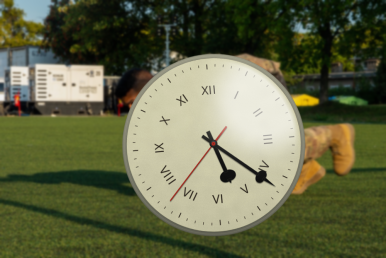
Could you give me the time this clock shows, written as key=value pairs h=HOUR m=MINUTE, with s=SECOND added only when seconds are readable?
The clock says h=5 m=21 s=37
